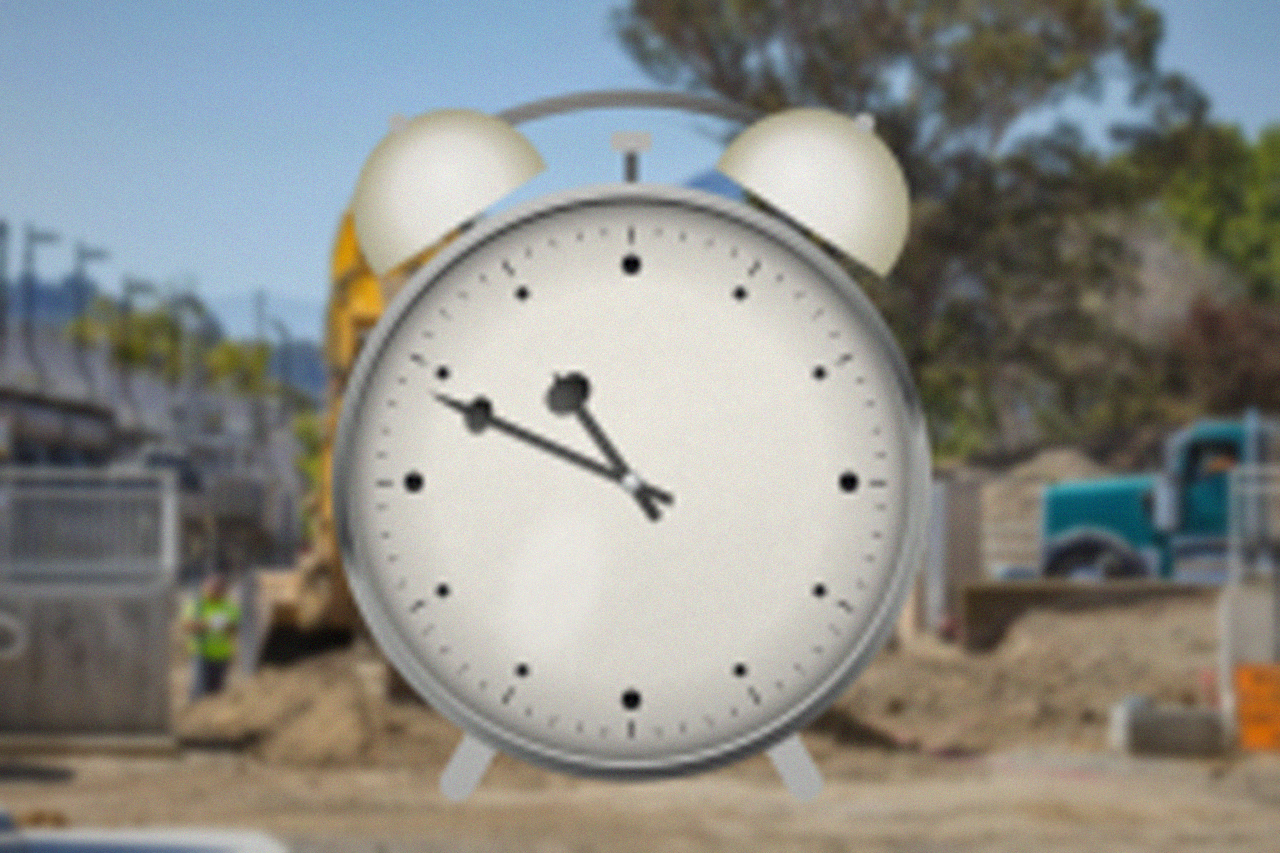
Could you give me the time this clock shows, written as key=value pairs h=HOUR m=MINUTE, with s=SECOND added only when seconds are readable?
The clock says h=10 m=49
